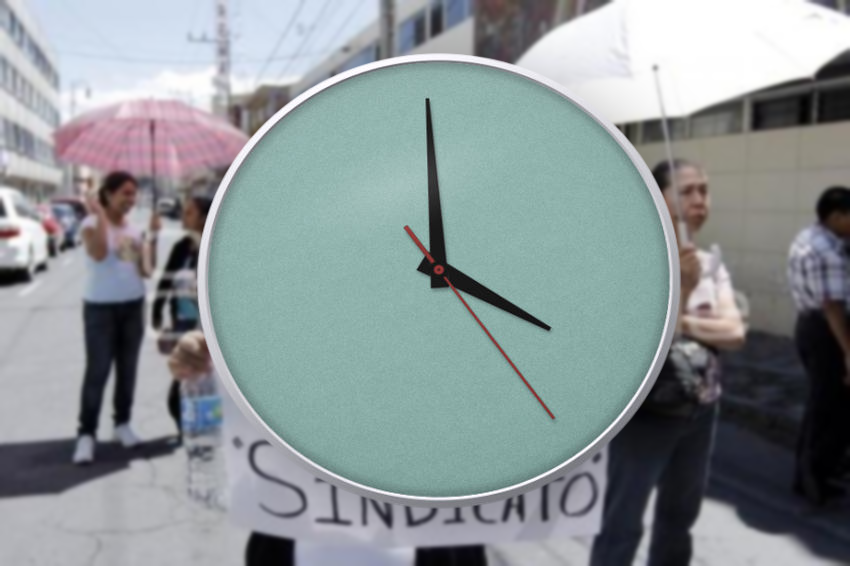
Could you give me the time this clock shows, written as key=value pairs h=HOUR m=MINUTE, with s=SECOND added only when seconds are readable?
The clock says h=3 m=59 s=24
